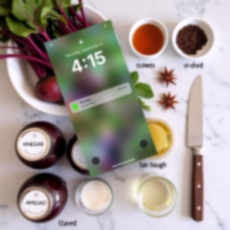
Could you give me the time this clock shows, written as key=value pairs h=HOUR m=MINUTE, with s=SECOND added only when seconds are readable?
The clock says h=4 m=15
